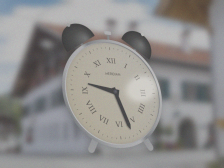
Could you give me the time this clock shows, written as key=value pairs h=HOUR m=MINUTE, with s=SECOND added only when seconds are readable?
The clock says h=9 m=27
